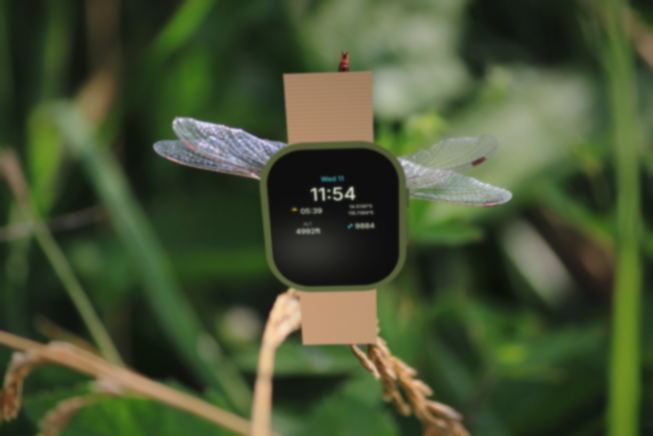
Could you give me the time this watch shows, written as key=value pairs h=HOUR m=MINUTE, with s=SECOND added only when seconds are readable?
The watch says h=11 m=54
